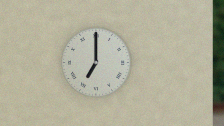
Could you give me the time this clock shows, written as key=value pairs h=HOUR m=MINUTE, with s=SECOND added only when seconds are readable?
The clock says h=7 m=0
